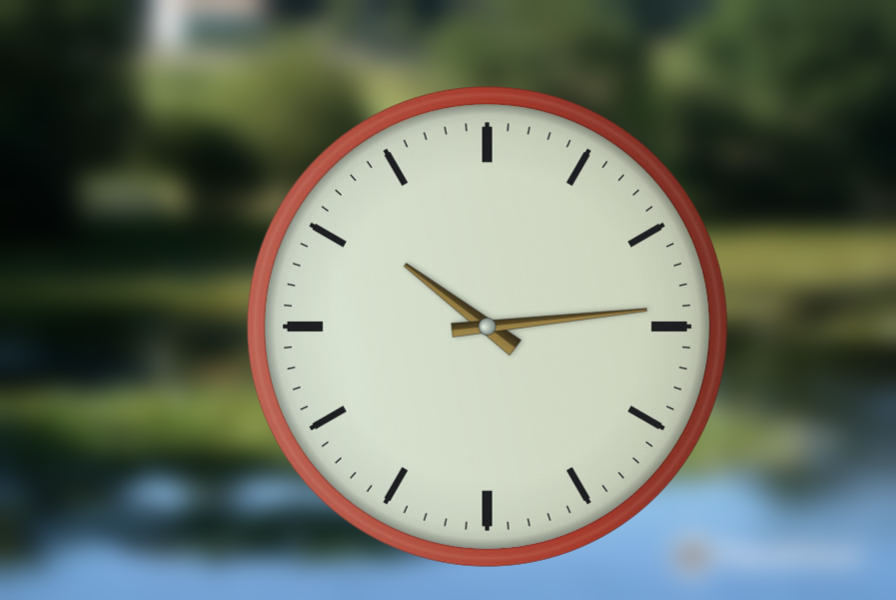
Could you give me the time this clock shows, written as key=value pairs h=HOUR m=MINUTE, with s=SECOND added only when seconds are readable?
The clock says h=10 m=14
